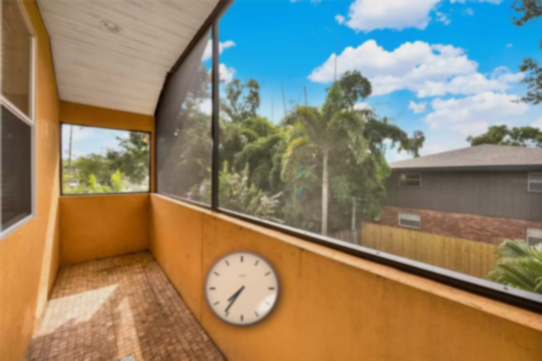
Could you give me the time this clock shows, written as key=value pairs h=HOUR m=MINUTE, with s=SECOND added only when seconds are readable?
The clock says h=7 m=36
